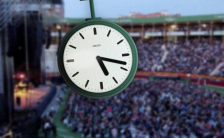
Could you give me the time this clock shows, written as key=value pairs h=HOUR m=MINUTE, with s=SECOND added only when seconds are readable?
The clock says h=5 m=18
